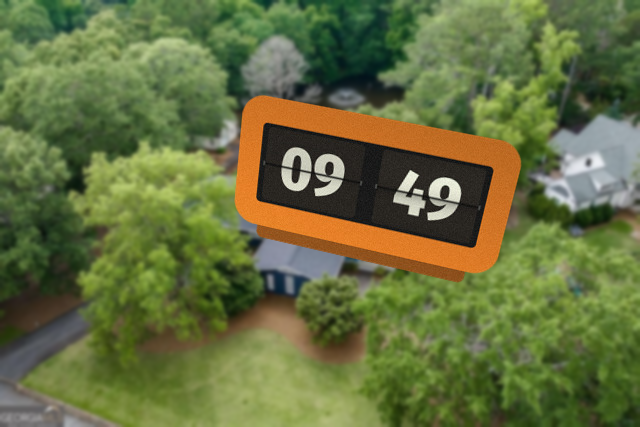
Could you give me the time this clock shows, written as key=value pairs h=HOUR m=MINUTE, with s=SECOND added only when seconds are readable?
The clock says h=9 m=49
